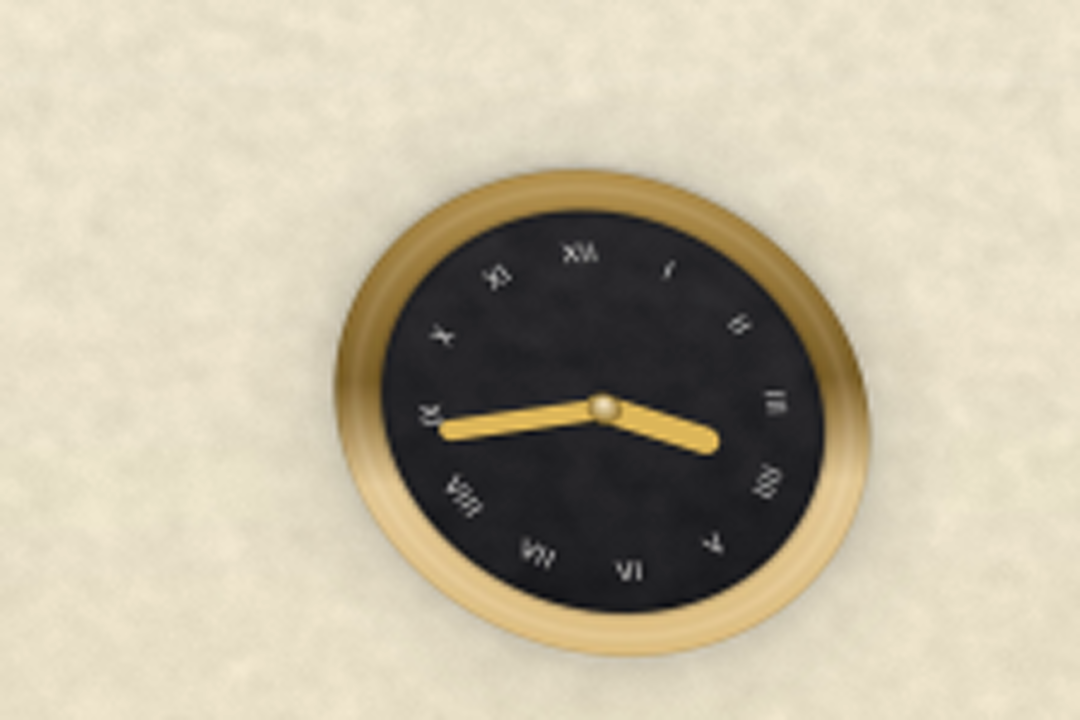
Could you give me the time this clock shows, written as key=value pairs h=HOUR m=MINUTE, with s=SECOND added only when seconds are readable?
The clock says h=3 m=44
